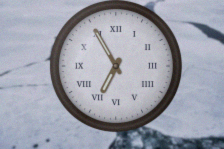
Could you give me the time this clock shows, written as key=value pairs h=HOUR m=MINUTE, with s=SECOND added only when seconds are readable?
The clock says h=6 m=55
